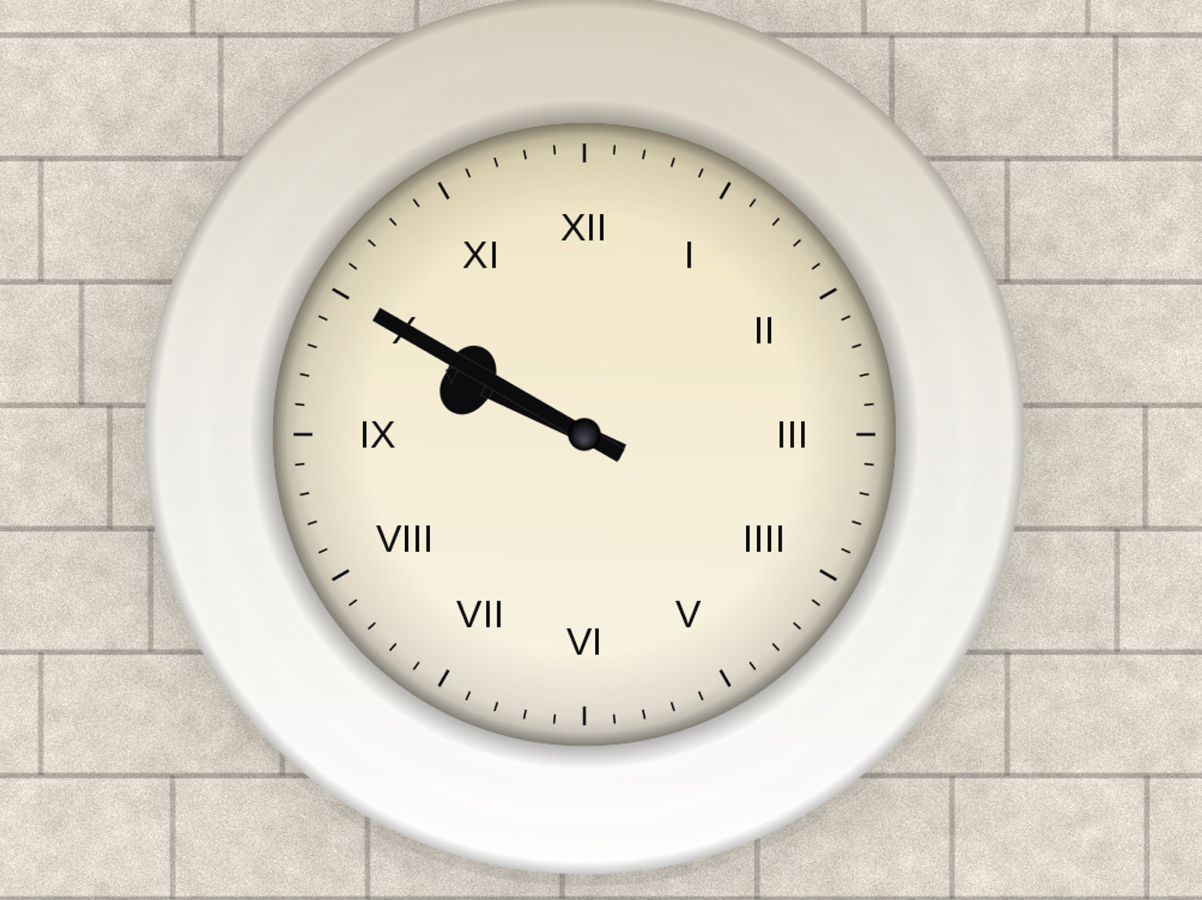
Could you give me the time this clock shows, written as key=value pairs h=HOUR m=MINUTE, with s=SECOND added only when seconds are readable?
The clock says h=9 m=50
